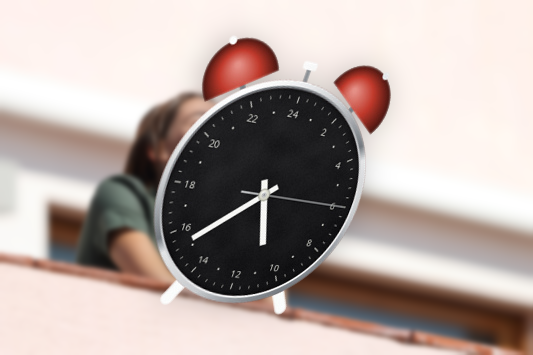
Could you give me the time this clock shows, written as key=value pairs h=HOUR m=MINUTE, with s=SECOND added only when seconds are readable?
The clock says h=10 m=38 s=15
